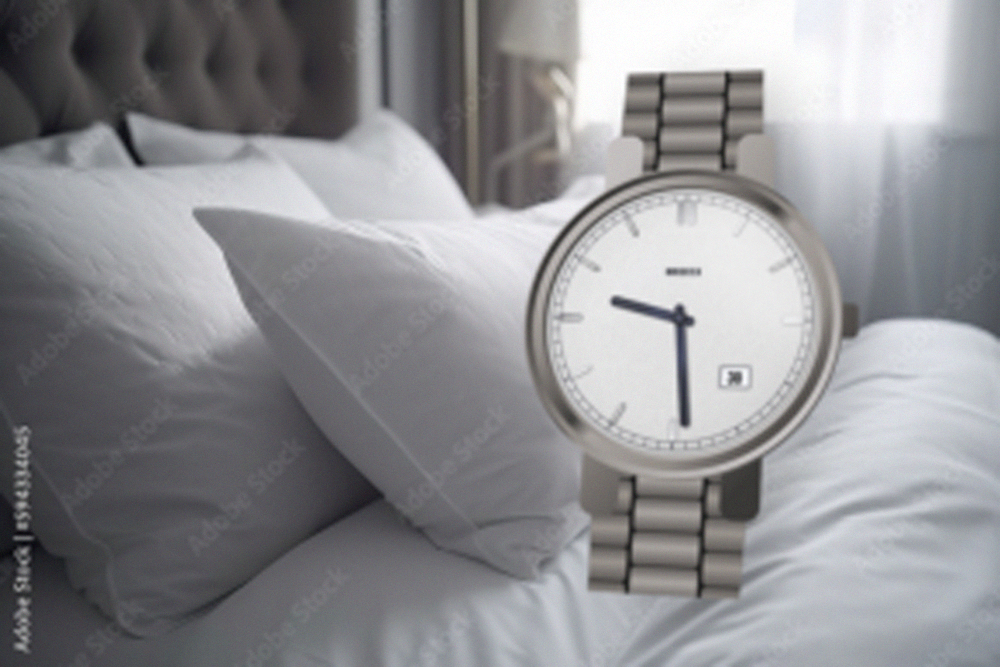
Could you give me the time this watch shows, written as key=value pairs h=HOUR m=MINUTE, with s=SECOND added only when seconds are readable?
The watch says h=9 m=29
